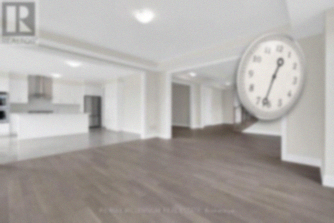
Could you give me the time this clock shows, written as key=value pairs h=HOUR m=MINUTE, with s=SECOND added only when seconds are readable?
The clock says h=12 m=32
